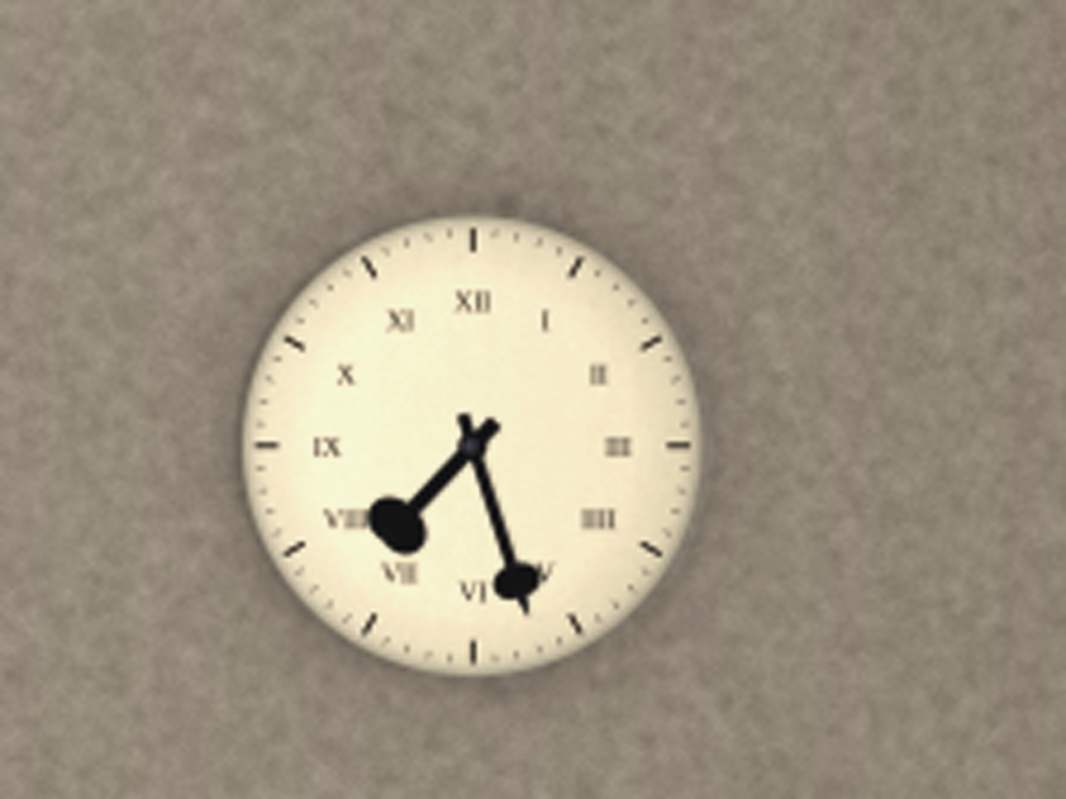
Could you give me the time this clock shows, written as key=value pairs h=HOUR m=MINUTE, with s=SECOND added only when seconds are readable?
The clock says h=7 m=27
